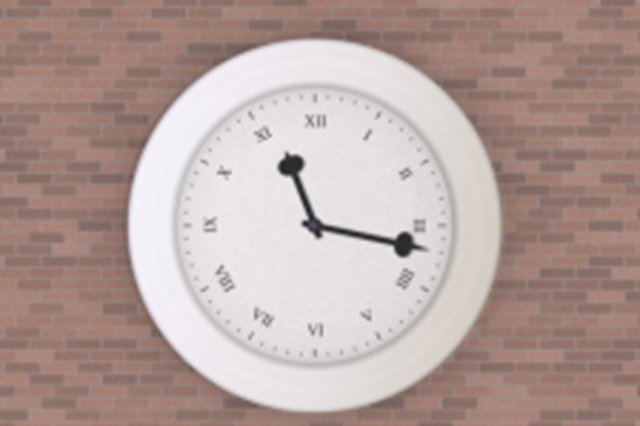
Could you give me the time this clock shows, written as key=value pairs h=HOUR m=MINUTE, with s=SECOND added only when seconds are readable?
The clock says h=11 m=17
